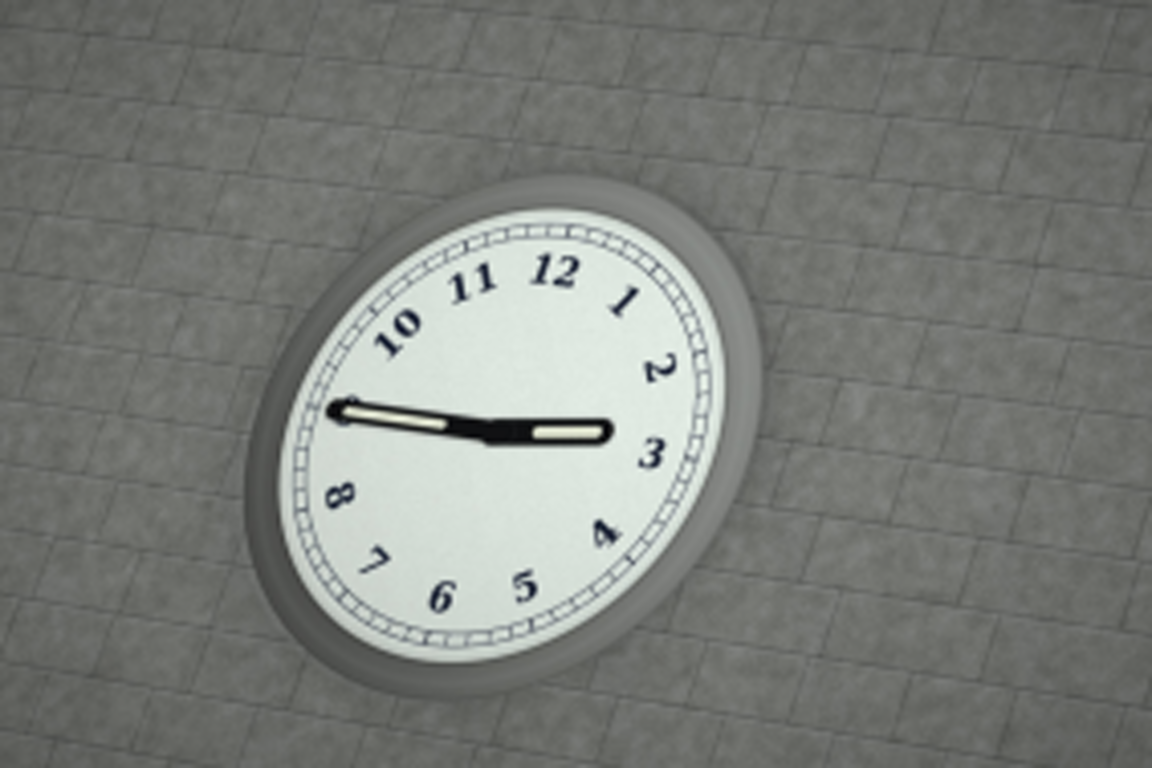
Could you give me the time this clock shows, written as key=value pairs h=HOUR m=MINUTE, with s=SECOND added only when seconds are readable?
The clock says h=2 m=45
